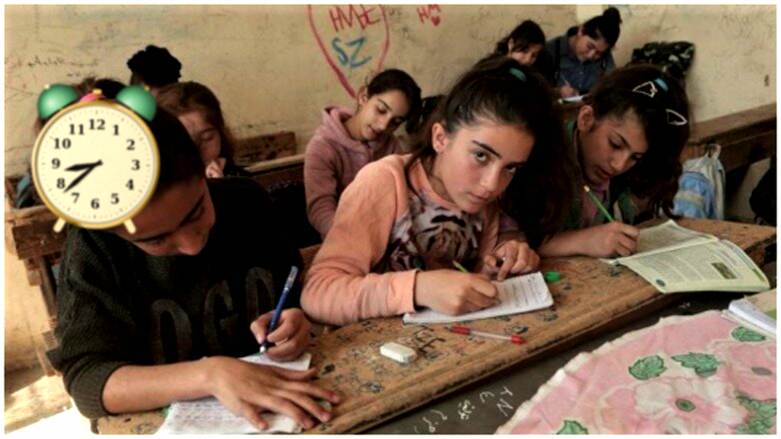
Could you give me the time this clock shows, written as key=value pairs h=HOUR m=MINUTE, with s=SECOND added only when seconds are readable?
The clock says h=8 m=38
